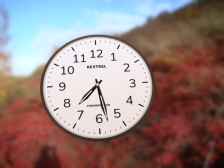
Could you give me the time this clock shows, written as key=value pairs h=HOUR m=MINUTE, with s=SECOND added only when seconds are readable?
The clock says h=7 m=28
